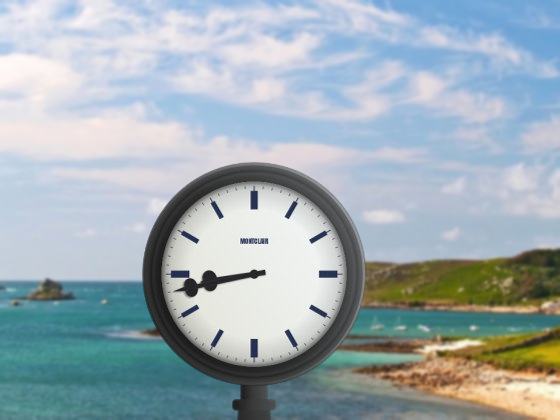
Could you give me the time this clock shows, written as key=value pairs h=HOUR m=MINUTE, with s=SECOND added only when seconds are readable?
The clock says h=8 m=43
